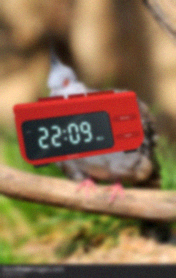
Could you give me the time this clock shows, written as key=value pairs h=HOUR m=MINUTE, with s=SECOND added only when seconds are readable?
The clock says h=22 m=9
